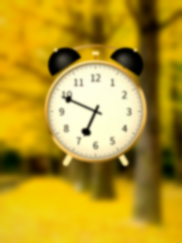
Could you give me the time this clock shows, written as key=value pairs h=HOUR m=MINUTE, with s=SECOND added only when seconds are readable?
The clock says h=6 m=49
